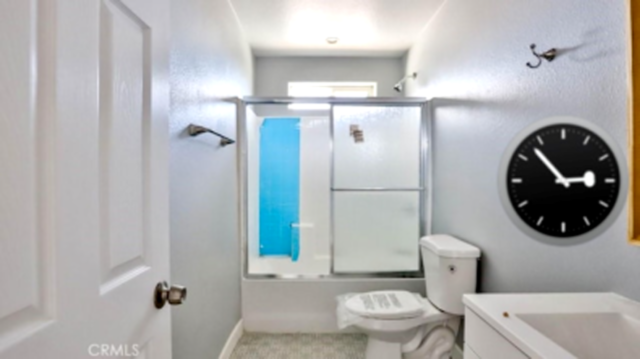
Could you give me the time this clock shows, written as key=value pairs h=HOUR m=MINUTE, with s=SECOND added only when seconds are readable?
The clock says h=2 m=53
